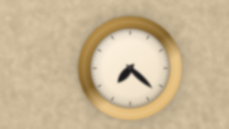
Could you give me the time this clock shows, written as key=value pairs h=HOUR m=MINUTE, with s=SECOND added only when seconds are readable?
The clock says h=7 m=22
